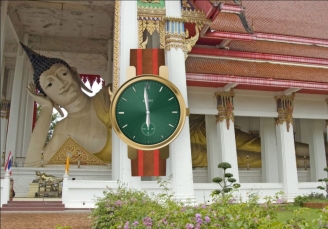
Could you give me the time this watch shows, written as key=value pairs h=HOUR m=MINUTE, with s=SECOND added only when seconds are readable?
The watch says h=5 m=59
